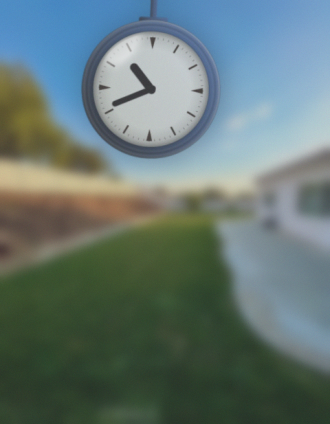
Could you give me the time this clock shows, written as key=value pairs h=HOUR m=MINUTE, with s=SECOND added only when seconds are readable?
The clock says h=10 m=41
